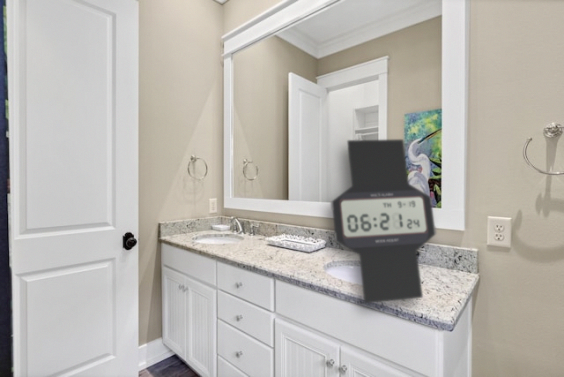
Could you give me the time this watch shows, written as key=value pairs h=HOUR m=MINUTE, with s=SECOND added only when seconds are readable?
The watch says h=6 m=21 s=24
